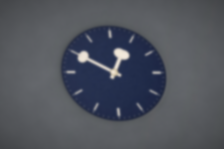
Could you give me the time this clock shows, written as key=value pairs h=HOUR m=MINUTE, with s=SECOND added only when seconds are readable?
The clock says h=12 m=50
